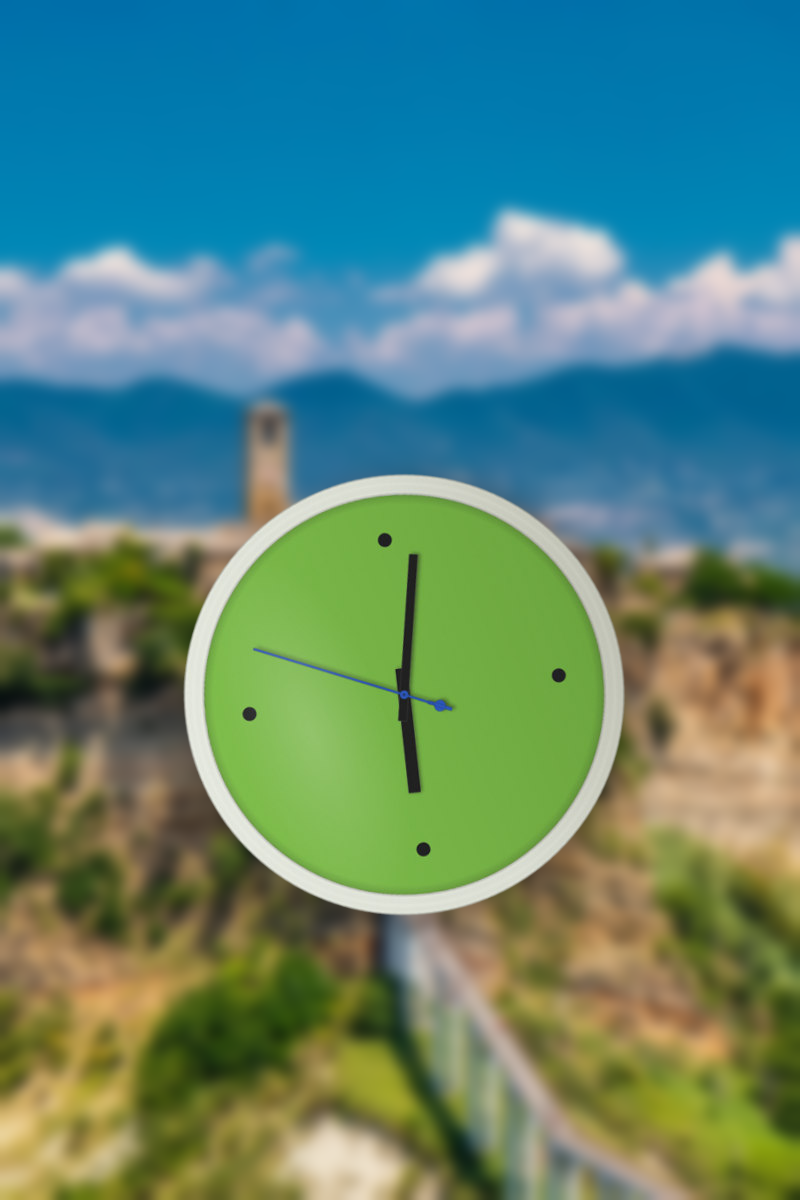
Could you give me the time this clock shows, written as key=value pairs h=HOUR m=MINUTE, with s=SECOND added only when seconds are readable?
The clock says h=6 m=1 s=49
